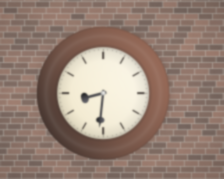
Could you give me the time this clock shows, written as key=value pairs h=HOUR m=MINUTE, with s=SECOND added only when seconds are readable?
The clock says h=8 m=31
